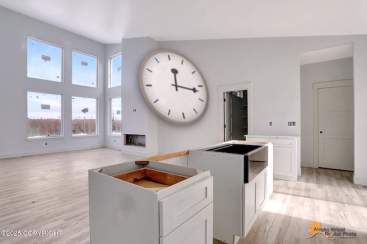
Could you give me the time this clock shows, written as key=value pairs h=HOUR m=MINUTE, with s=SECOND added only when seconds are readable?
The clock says h=12 m=17
